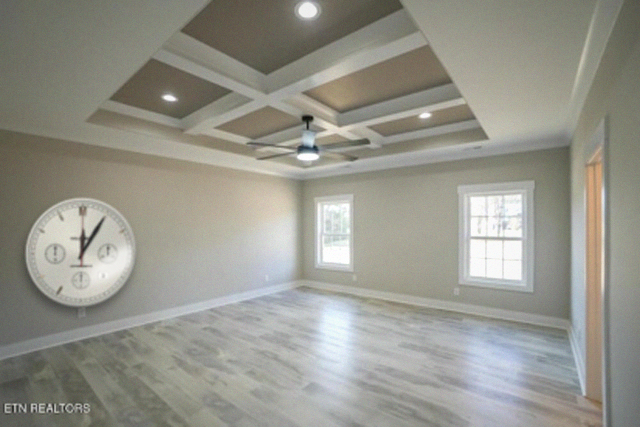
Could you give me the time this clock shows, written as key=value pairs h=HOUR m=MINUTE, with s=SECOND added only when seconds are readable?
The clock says h=12 m=5
